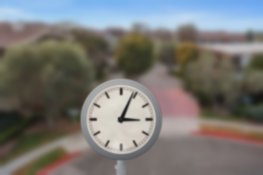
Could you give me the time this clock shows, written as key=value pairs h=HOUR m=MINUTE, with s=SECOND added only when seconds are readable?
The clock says h=3 m=4
